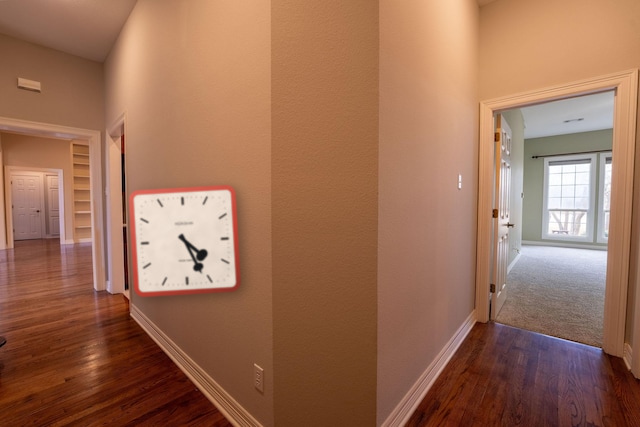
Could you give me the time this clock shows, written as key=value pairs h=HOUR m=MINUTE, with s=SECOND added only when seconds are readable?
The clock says h=4 m=26
